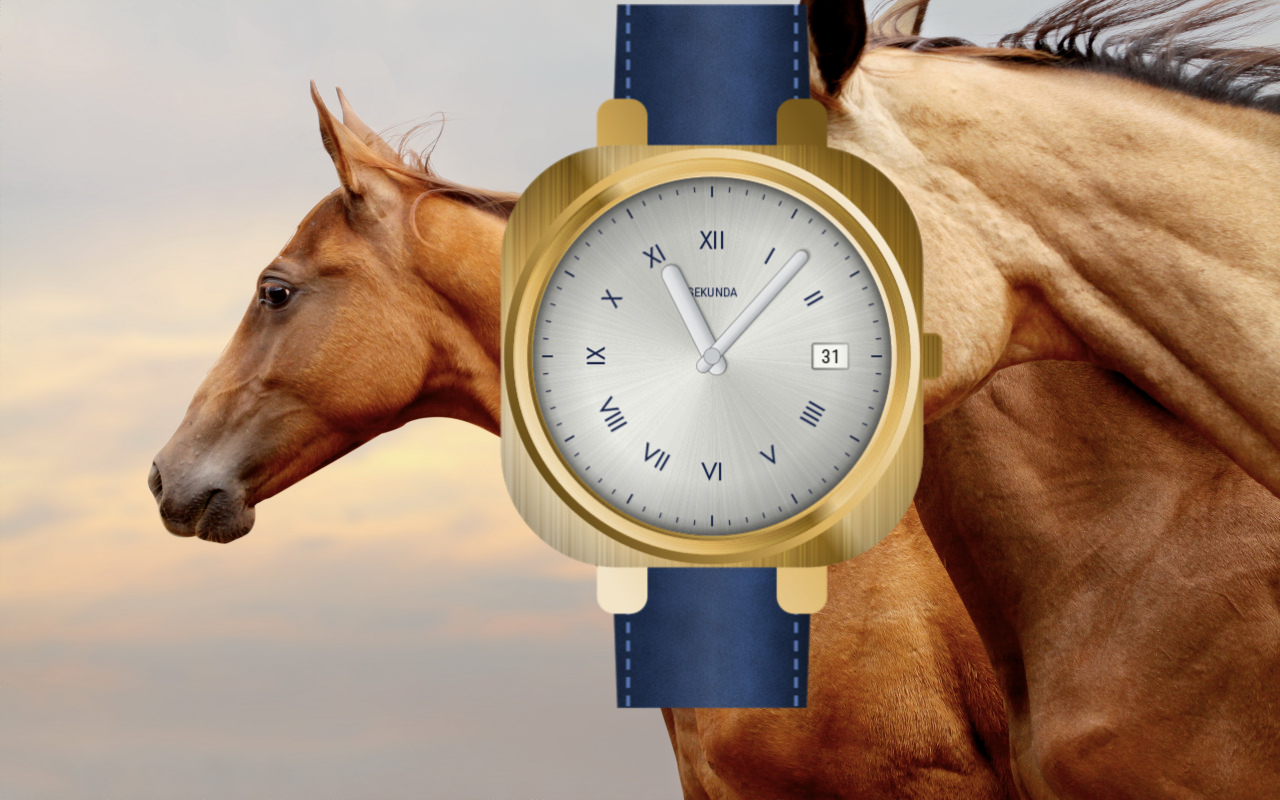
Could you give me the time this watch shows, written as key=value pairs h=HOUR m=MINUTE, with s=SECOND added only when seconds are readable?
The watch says h=11 m=7
